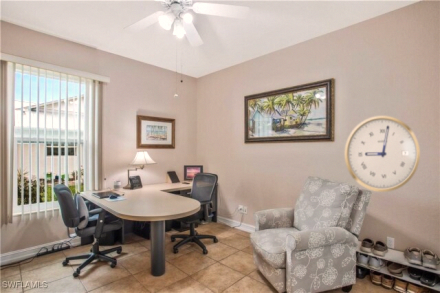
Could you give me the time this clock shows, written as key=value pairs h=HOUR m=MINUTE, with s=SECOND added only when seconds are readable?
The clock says h=9 m=2
